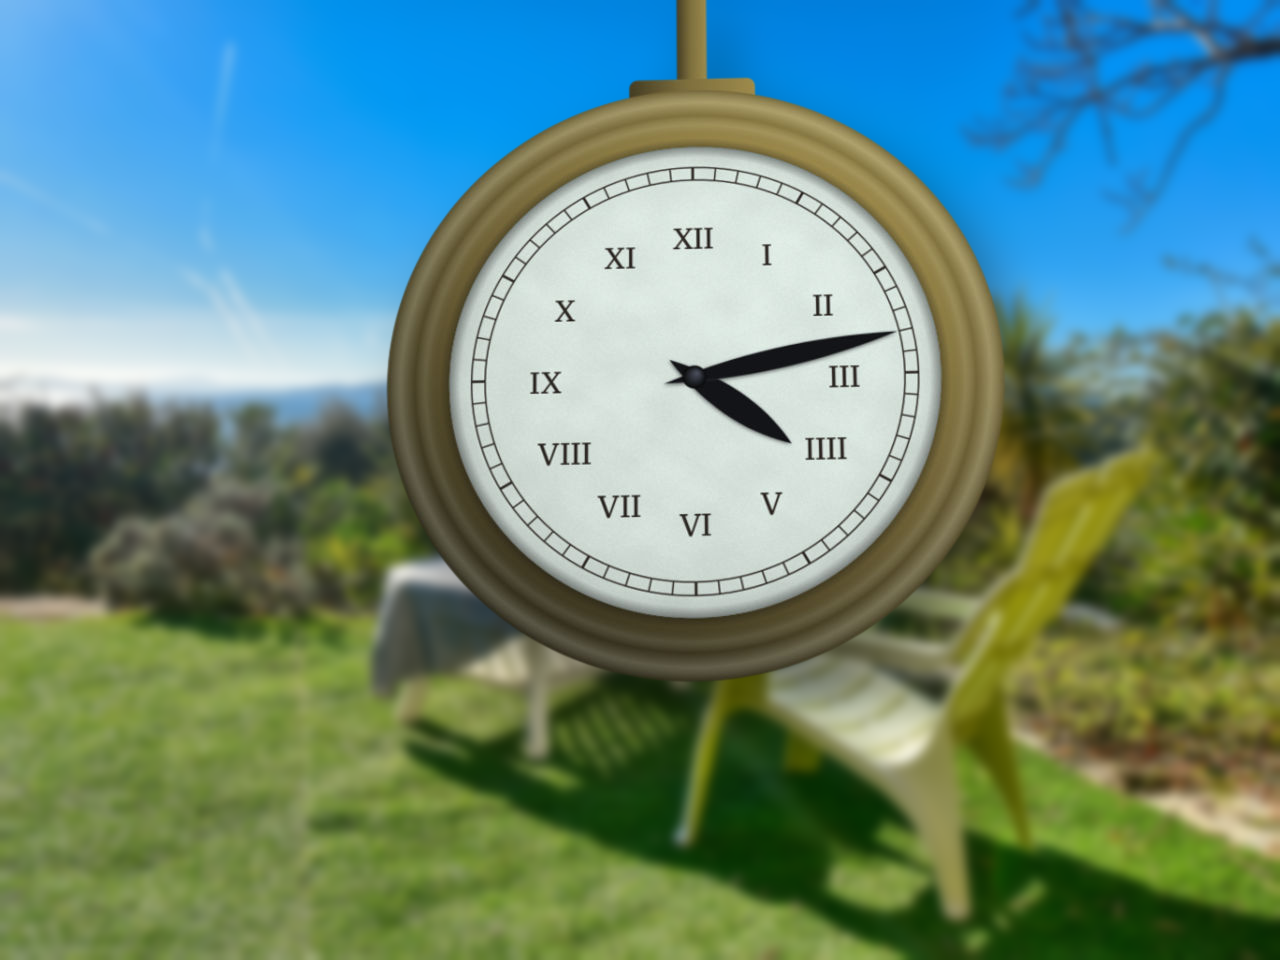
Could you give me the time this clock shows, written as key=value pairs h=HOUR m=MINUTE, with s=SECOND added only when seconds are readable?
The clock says h=4 m=13
